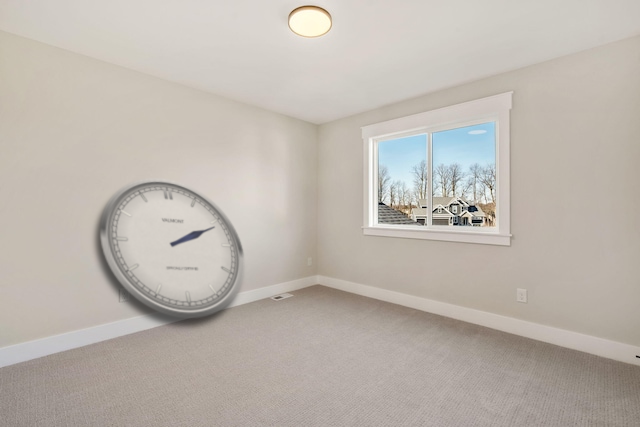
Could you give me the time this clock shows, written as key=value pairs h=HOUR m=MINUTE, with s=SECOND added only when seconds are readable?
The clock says h=2 m=11
